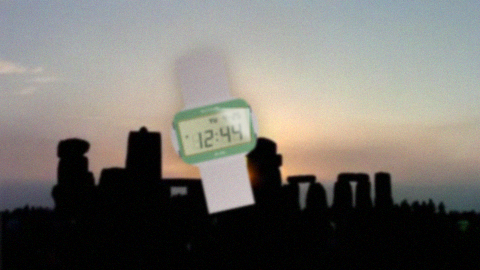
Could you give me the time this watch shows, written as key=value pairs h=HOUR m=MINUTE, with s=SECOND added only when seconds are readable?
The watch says h=12 m=44
